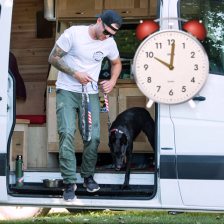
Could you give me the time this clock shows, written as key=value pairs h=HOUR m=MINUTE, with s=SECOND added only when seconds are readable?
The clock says h=10 m=1
